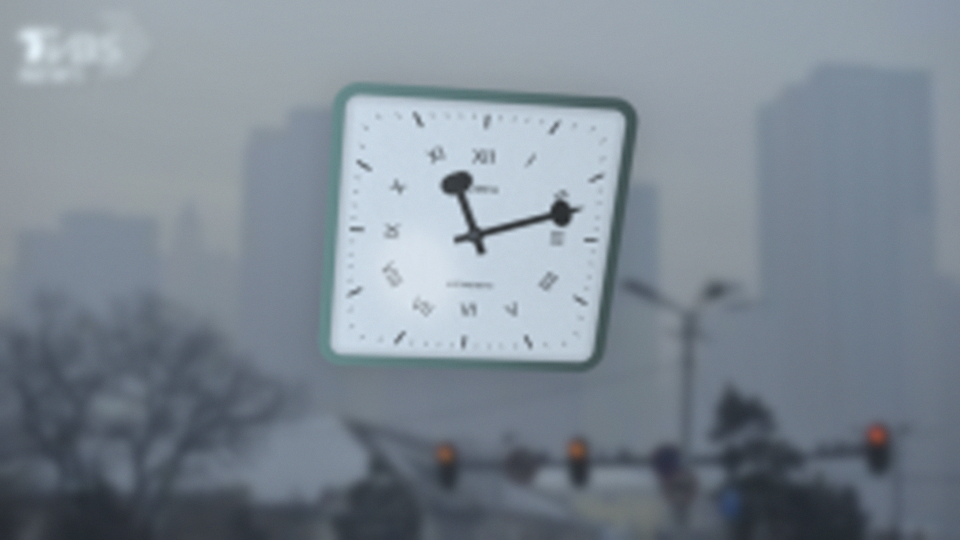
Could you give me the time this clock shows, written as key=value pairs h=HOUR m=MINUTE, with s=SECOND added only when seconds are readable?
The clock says h=11 m=12
